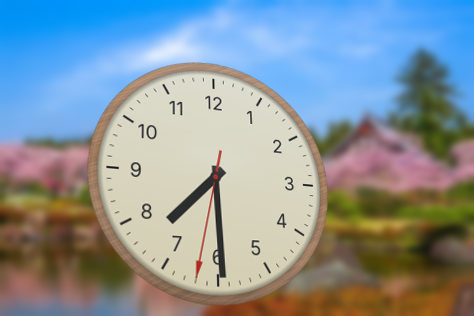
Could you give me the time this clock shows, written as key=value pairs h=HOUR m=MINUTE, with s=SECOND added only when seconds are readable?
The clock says h=7 m=29 s=32
